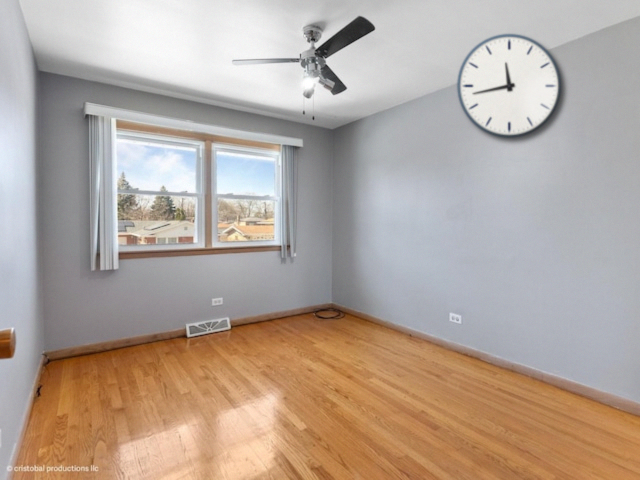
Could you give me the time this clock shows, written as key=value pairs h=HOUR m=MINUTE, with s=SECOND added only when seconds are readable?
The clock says h=11 m=43
